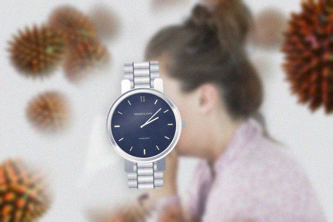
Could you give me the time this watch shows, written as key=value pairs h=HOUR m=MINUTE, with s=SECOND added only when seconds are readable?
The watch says h=2 m=8
